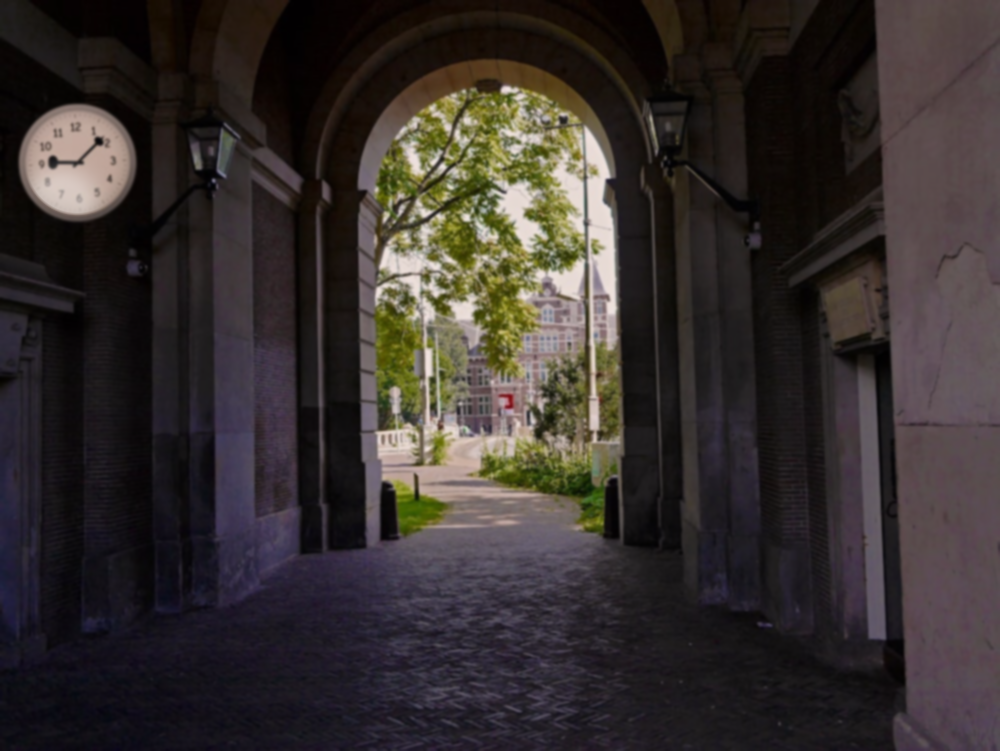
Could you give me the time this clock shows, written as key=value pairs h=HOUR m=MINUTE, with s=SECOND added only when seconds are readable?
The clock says h=9 m=8
